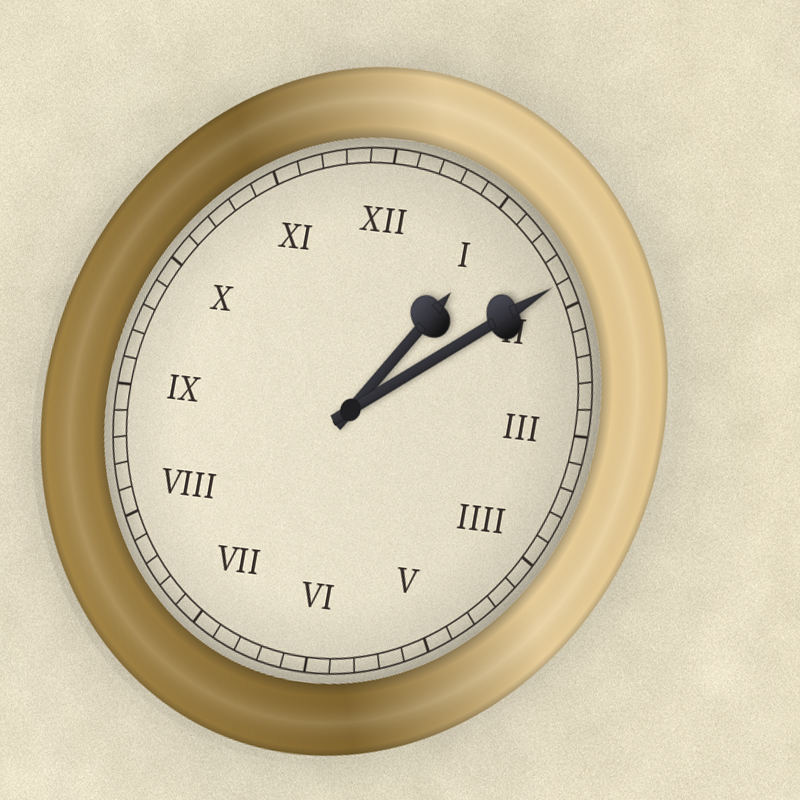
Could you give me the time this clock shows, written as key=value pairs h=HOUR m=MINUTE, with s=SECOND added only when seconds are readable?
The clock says h=1 m=9
